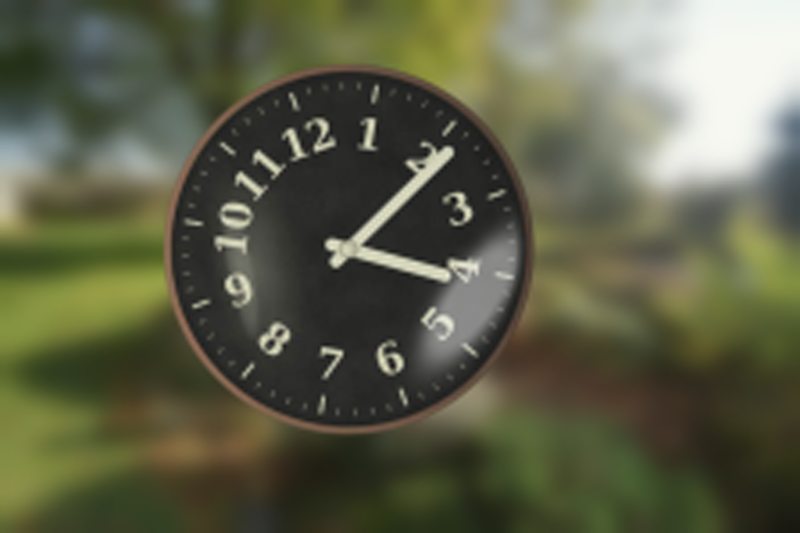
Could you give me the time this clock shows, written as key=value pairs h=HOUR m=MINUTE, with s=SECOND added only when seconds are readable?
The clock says h=4 m=11
